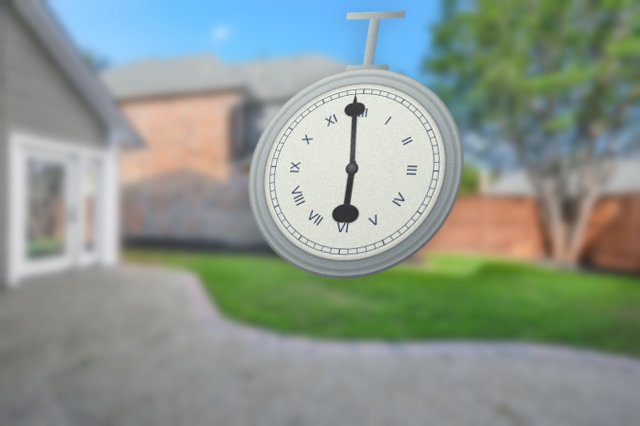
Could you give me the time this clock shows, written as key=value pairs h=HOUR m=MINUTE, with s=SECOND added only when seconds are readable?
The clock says h=5 m=59
